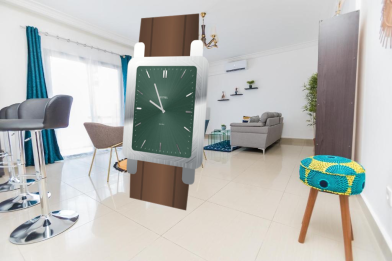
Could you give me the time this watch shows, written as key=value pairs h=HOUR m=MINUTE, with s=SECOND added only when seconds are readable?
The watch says h=9 m=56
